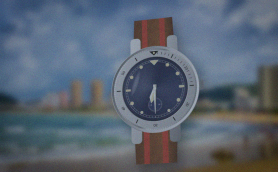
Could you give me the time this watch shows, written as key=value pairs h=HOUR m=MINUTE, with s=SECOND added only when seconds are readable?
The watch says h=6 m=30
